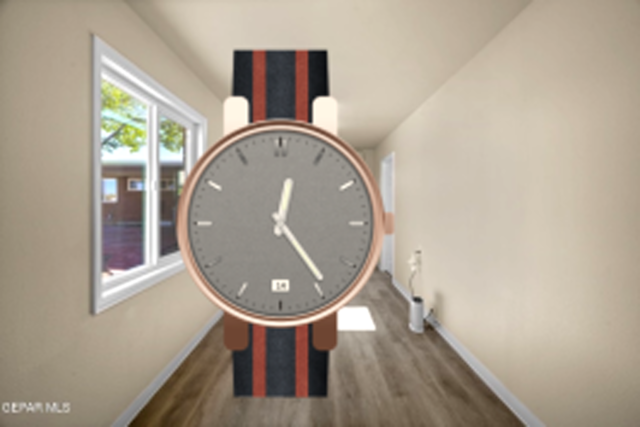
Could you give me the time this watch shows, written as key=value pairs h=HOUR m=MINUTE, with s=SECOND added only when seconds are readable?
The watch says h=12 m=24
